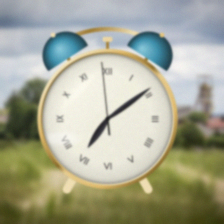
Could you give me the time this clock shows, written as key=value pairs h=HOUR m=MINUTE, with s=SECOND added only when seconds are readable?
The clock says h=7 m=8 s=59
